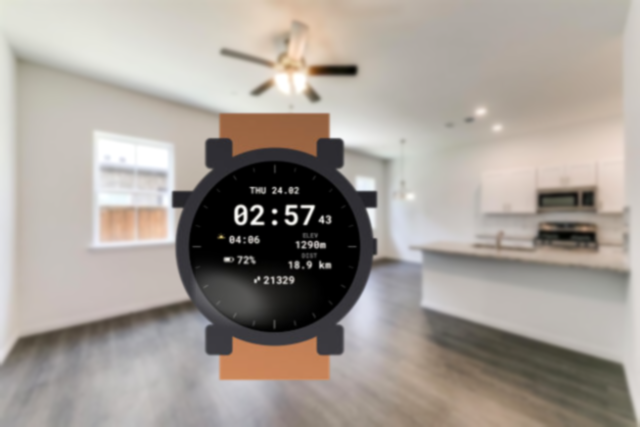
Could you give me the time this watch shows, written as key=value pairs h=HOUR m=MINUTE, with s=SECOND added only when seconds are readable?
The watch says h=2 m=57 s=43
